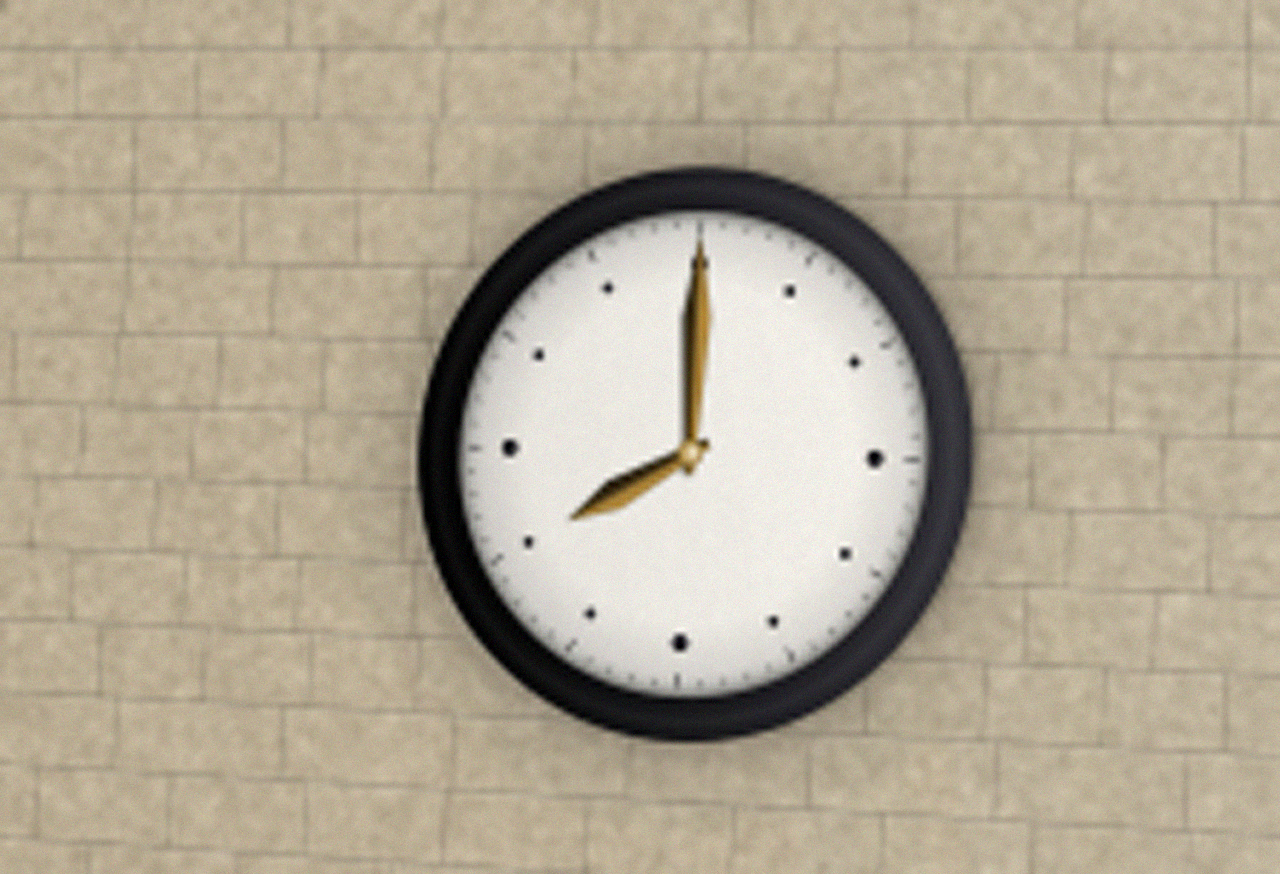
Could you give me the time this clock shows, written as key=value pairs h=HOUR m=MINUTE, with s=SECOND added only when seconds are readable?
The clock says h=8 m=0
